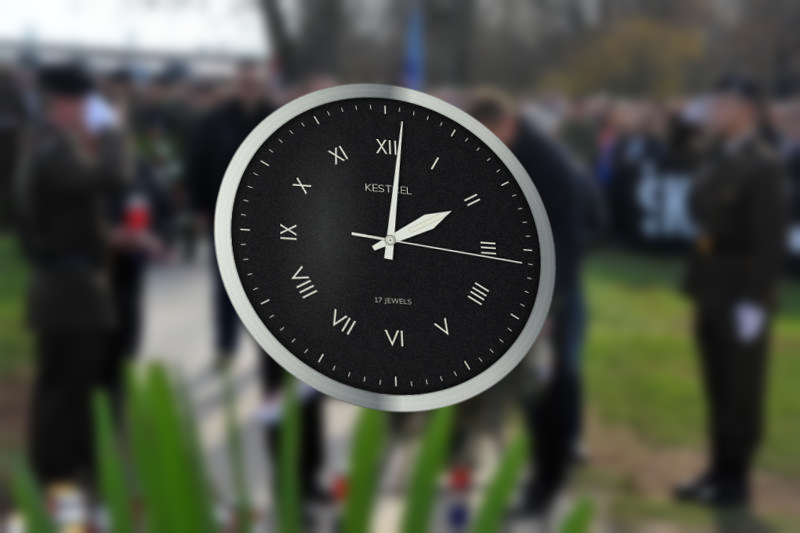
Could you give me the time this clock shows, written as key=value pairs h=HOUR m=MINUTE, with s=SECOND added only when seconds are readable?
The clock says h=2 m=1 s=16
